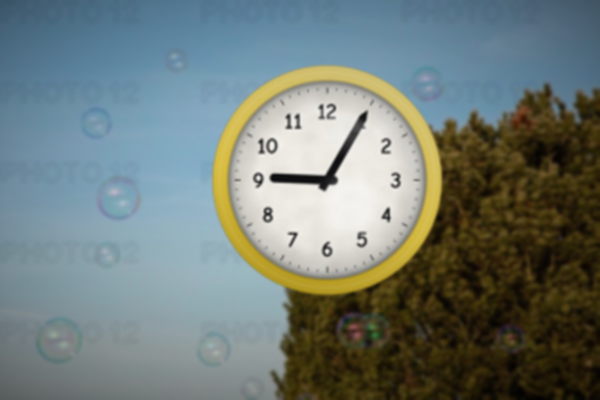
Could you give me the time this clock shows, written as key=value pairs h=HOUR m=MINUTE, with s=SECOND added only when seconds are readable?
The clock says h=9 m=5
